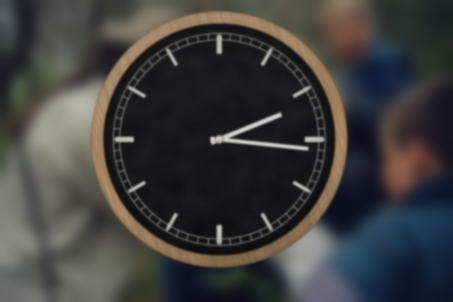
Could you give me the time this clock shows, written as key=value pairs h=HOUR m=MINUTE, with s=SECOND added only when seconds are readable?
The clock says h=2 m=16
